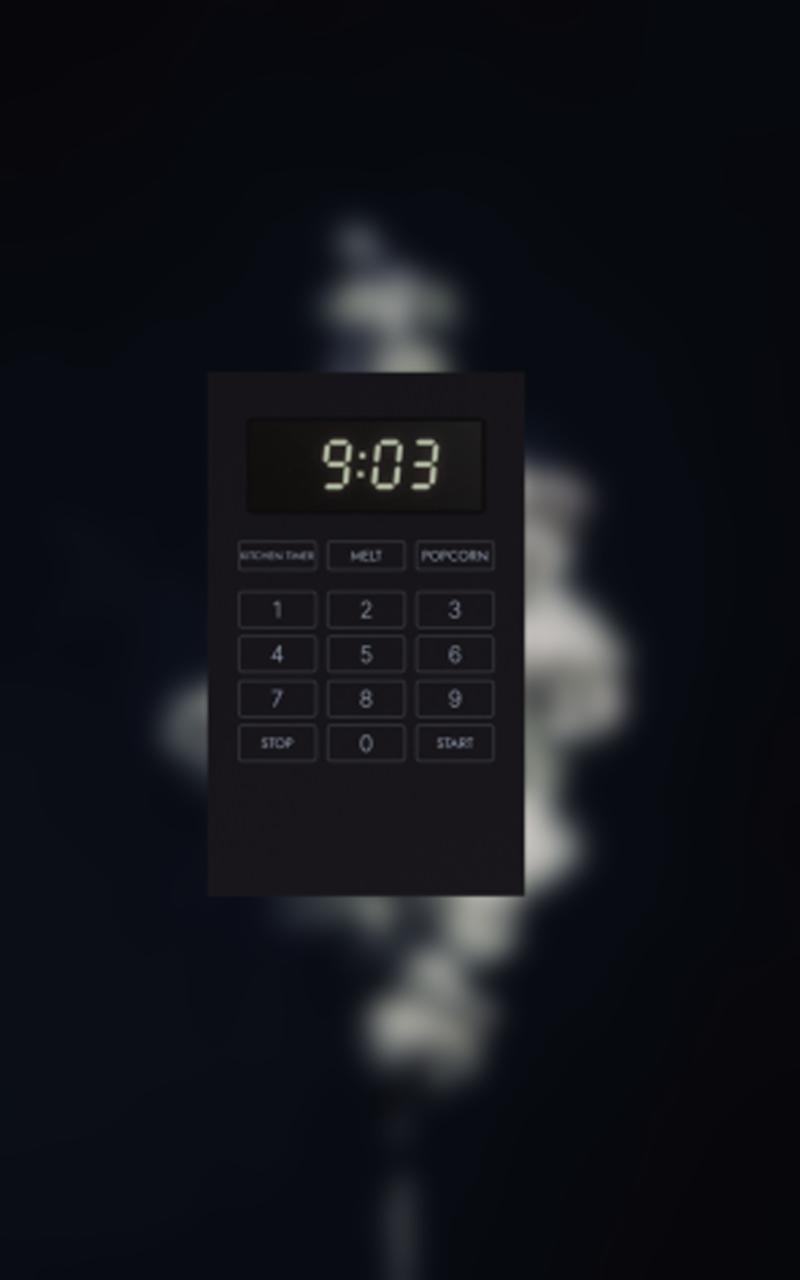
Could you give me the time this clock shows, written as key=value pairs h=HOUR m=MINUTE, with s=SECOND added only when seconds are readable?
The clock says h=9 m=3
